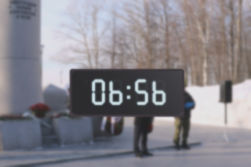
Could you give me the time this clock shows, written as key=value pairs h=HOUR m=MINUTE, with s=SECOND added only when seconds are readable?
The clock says h=6 m=56
